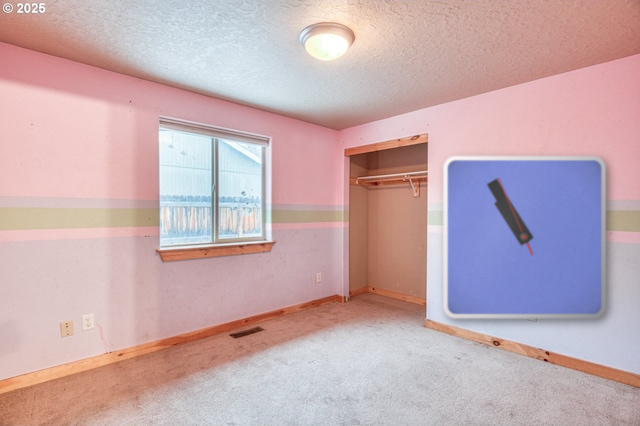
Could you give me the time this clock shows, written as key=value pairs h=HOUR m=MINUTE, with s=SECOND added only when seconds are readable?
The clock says h=10 m=54 s=56
